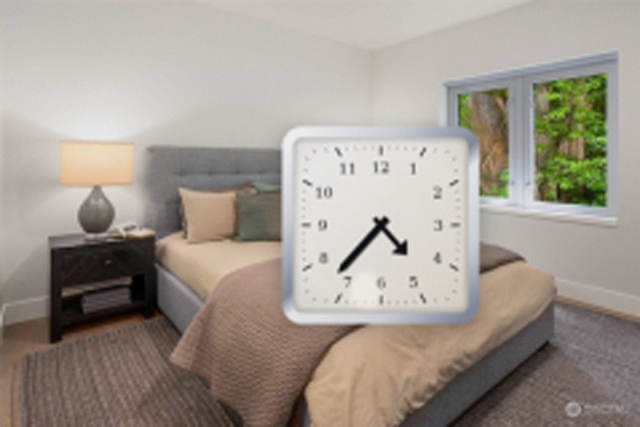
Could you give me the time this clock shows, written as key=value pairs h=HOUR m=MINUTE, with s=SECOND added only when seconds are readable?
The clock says h=4 m=37
